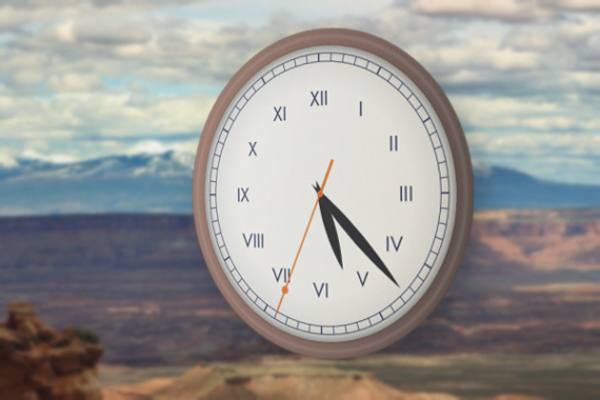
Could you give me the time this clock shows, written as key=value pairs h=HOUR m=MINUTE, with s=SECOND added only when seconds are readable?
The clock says h=5 m=22 s=34
